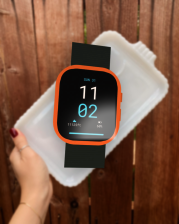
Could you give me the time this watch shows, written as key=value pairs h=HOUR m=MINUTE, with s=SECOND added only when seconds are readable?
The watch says h=11 m=2
